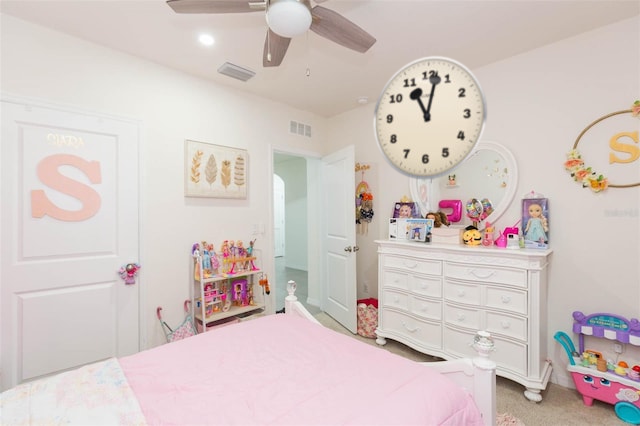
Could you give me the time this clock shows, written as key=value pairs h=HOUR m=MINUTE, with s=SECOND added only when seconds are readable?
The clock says h=11 m=2
